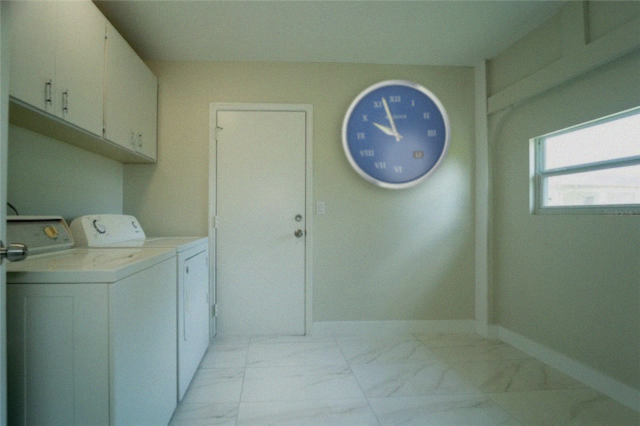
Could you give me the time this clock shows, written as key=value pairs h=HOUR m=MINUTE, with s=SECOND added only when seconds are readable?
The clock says h=9 m=57
